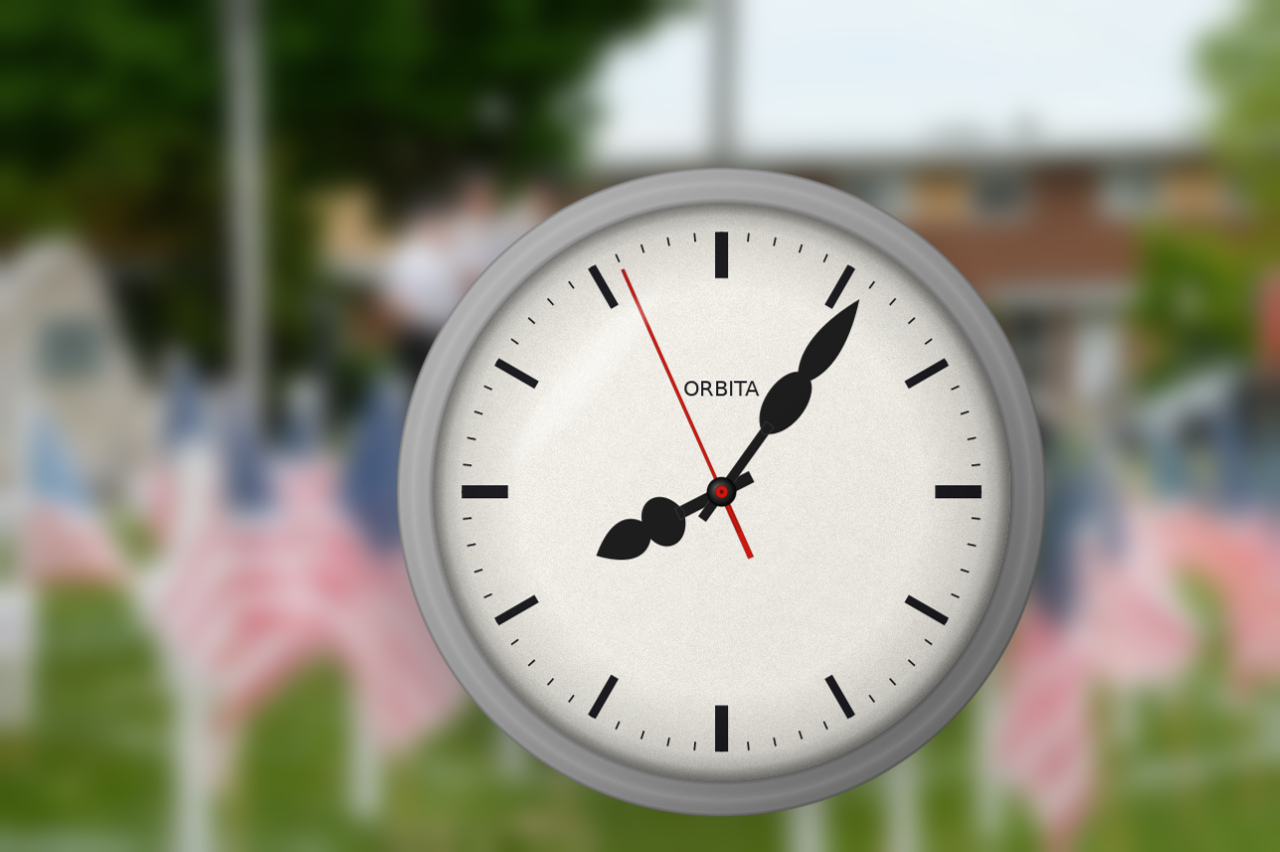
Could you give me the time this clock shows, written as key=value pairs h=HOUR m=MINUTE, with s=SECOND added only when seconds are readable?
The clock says h=8 m=5 s=56
